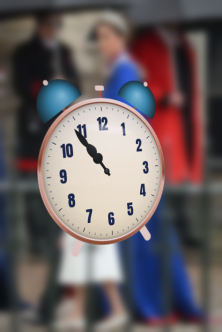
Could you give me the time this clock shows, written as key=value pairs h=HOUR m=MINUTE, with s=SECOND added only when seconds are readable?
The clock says h=10 m=54
